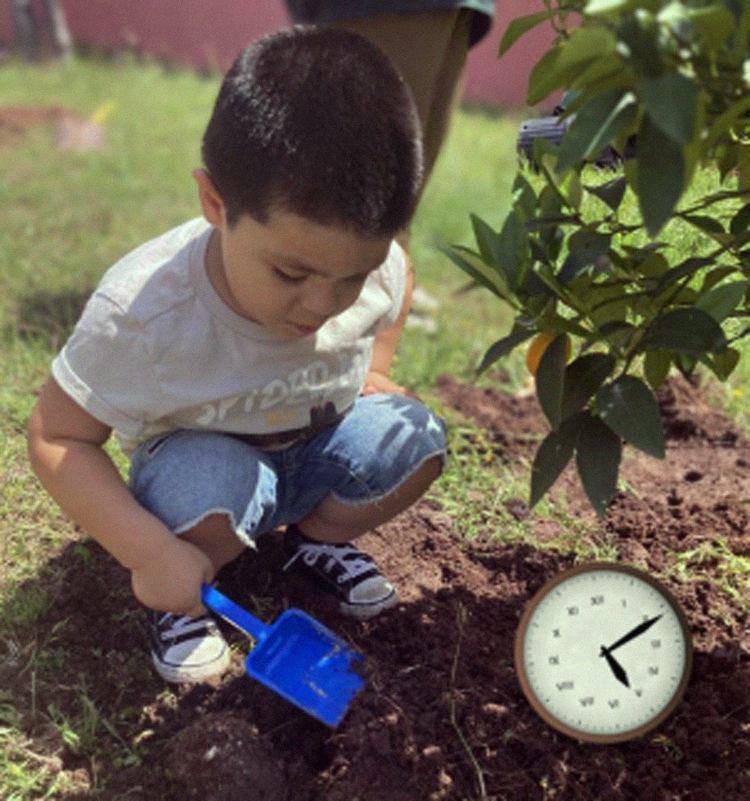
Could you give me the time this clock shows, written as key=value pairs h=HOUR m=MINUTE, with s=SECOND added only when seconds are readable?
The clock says h=5 m=11
